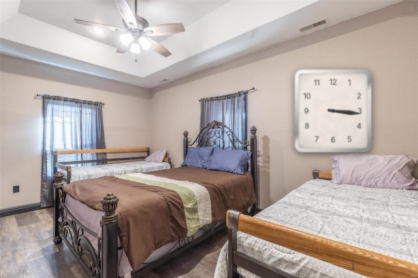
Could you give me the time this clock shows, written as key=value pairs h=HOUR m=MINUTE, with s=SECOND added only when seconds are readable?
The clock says h=3 m=16
